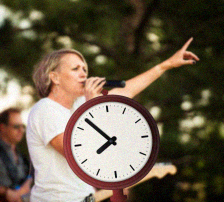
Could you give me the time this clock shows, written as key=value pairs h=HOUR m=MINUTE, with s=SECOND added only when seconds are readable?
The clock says h=7 m=53
